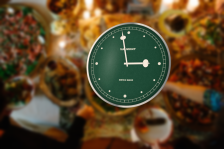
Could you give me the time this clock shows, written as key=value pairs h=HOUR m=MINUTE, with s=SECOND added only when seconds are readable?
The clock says h=2 m=58
